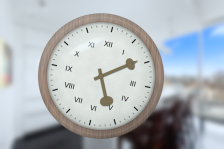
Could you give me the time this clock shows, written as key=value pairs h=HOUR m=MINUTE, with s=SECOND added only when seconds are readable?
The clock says h=5 m=9
